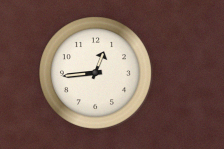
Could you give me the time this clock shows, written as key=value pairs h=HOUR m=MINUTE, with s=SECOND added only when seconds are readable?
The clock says h=12 m=44
